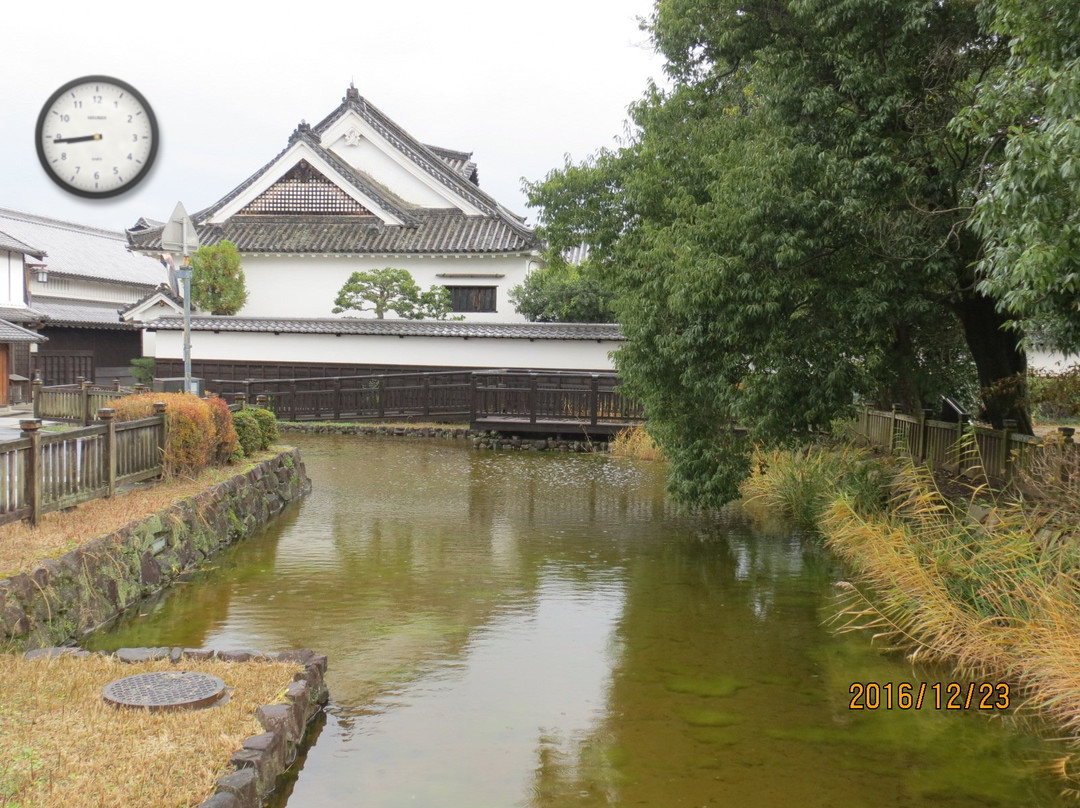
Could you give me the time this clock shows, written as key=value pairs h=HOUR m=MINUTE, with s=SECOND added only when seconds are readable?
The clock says h=8 m=44
